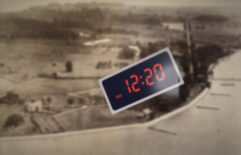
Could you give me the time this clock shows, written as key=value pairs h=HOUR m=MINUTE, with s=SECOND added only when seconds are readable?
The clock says h=12 m=20
